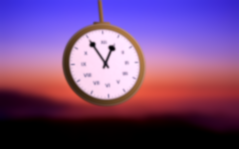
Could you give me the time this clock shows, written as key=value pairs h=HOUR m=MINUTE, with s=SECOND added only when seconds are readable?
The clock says h=12 m=55
